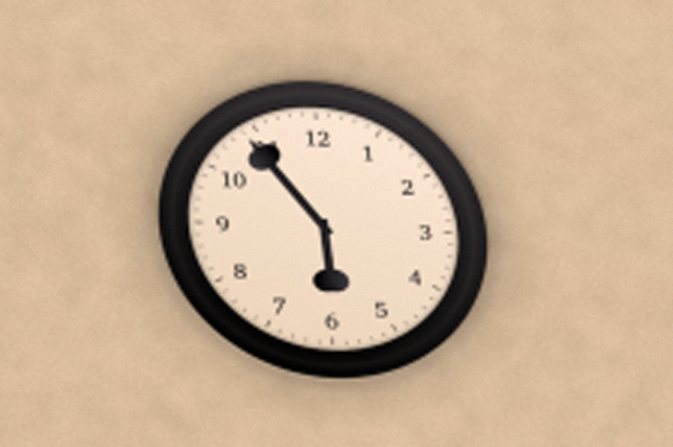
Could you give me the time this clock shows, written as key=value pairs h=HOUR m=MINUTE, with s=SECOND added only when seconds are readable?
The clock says h=5 m=54
